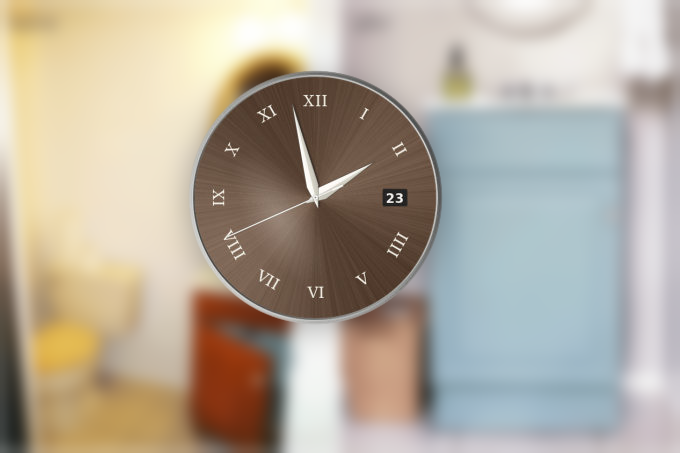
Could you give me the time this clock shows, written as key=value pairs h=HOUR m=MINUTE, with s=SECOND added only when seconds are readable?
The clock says h=1 m=57 s=41
